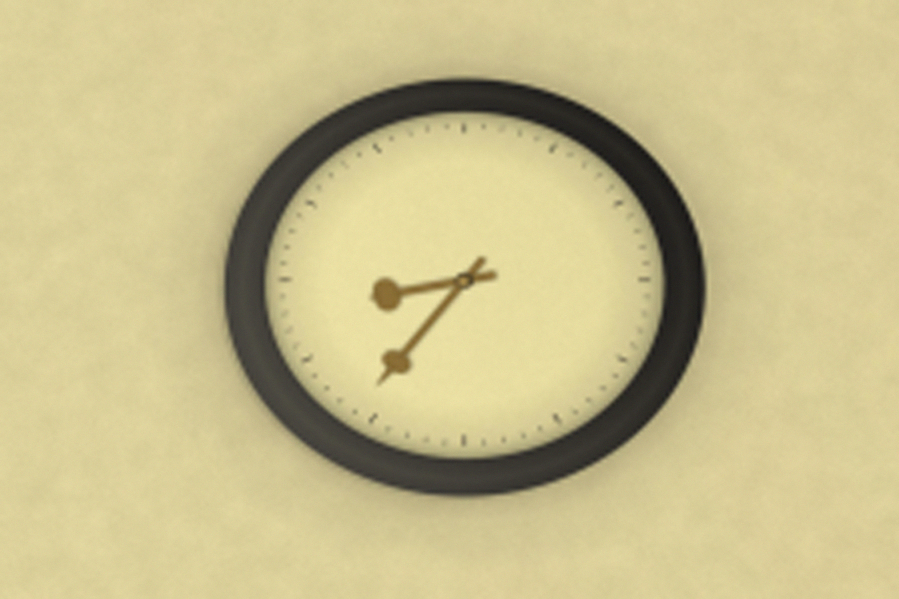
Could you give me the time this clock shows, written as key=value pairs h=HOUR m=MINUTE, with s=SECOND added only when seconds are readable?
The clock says h=8 m=36
